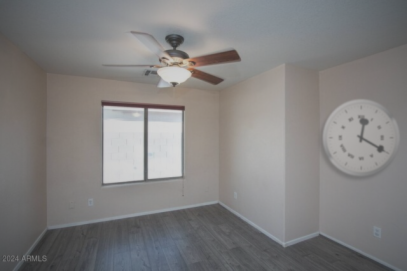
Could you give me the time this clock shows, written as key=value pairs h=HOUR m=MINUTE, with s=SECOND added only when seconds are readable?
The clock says h=12 m=20
